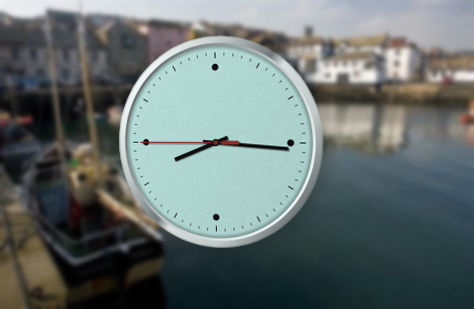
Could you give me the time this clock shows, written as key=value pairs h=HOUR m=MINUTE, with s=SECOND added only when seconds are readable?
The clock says h=8 m=15 s=45
